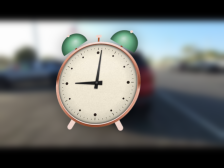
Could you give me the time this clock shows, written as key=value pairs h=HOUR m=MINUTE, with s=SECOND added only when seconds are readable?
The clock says h=9 m=1
